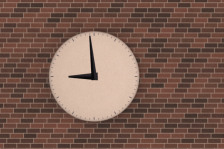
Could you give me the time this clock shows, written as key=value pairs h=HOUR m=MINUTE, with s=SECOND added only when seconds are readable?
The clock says h=8 m=59
